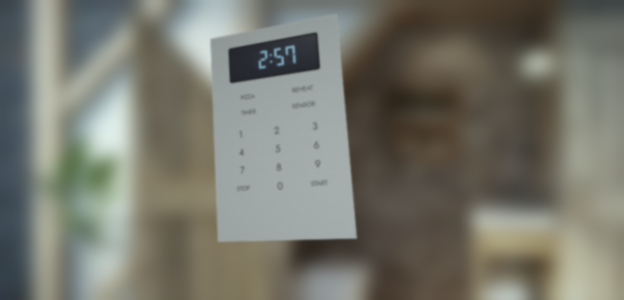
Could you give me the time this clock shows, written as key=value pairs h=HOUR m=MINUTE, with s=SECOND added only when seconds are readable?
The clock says h=2 m=57
